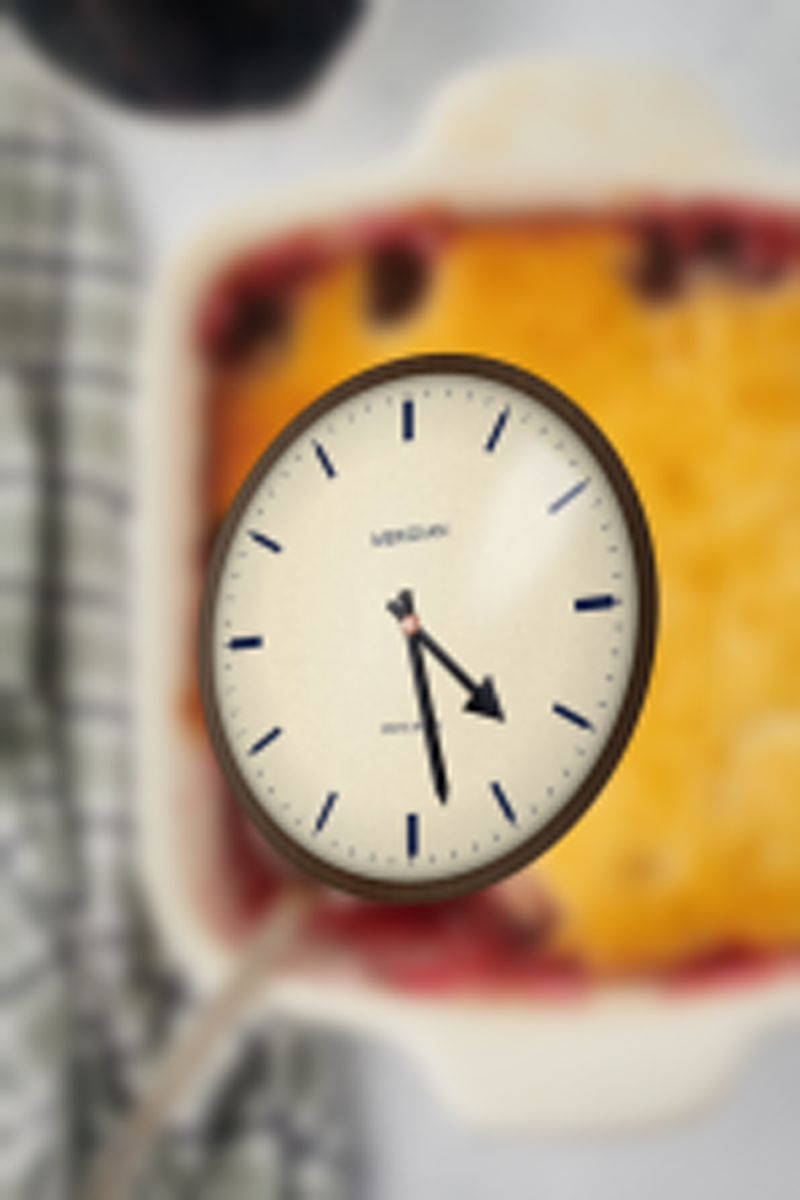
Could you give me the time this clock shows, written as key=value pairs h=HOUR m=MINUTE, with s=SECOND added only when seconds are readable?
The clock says h=4 m=28
